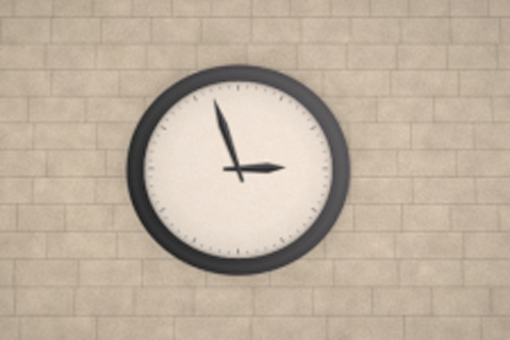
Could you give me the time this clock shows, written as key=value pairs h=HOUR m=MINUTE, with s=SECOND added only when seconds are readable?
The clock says h=2 m=57
